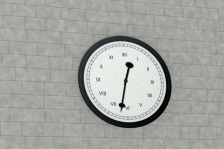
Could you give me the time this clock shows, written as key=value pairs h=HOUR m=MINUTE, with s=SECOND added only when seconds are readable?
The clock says h=12 m=32
